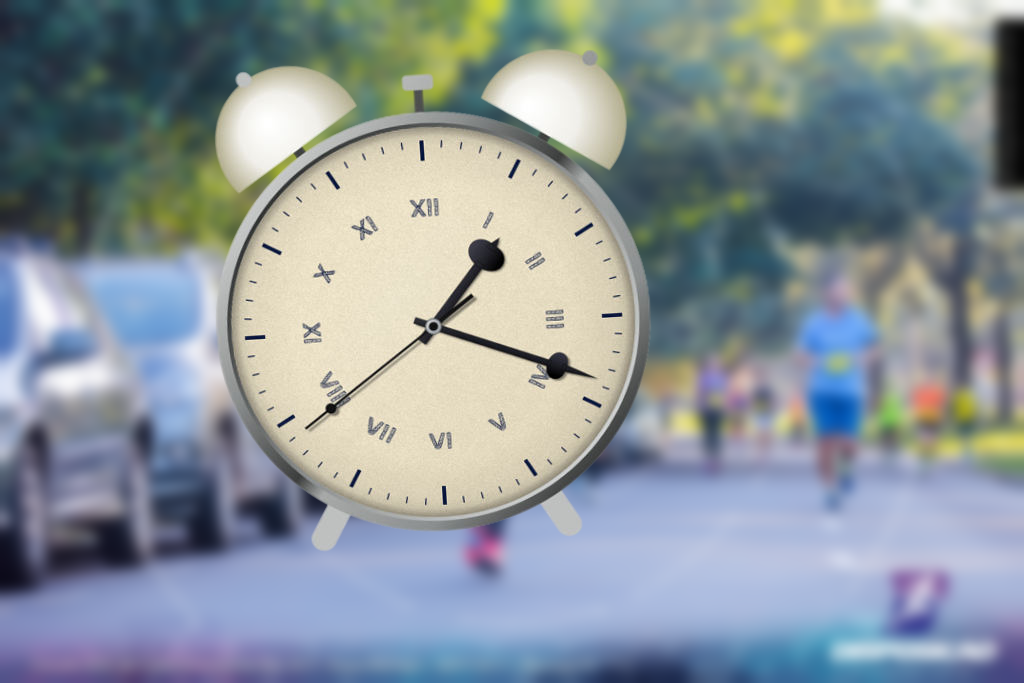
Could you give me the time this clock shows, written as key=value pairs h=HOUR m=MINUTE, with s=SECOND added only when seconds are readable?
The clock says h=1 m=18 s=39
